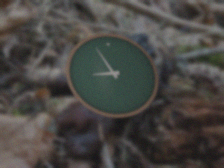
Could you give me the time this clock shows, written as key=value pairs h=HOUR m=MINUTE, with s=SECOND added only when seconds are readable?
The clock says h=8 m=56
